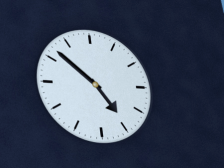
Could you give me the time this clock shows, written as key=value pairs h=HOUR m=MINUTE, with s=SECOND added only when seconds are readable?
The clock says h=4 m=52
